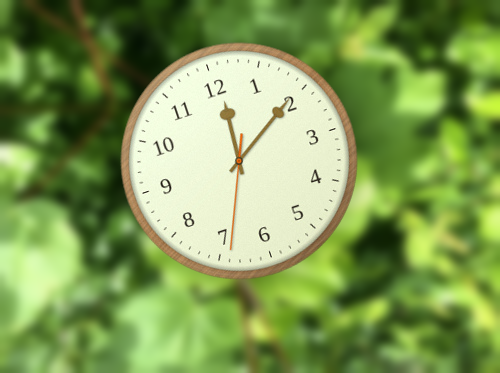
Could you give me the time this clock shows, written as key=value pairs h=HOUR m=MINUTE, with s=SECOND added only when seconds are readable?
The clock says h=12 m=9 s=34
